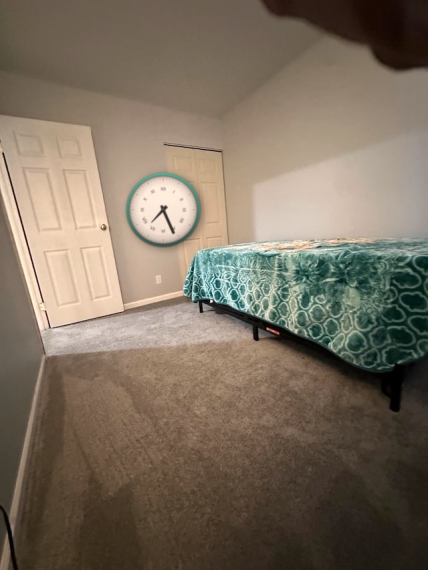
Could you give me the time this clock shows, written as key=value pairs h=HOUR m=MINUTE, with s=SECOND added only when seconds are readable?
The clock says h=7 m=26
